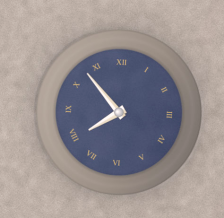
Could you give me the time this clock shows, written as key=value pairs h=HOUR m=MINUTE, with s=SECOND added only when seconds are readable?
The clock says h=7 m=53
